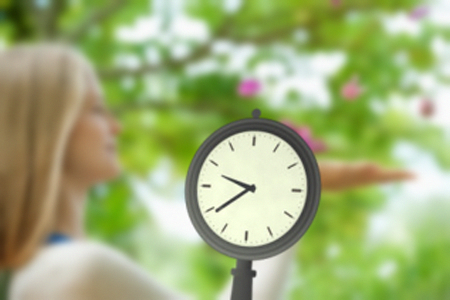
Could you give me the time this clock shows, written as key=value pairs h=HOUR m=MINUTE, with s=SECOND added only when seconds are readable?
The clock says h=9 m=39
